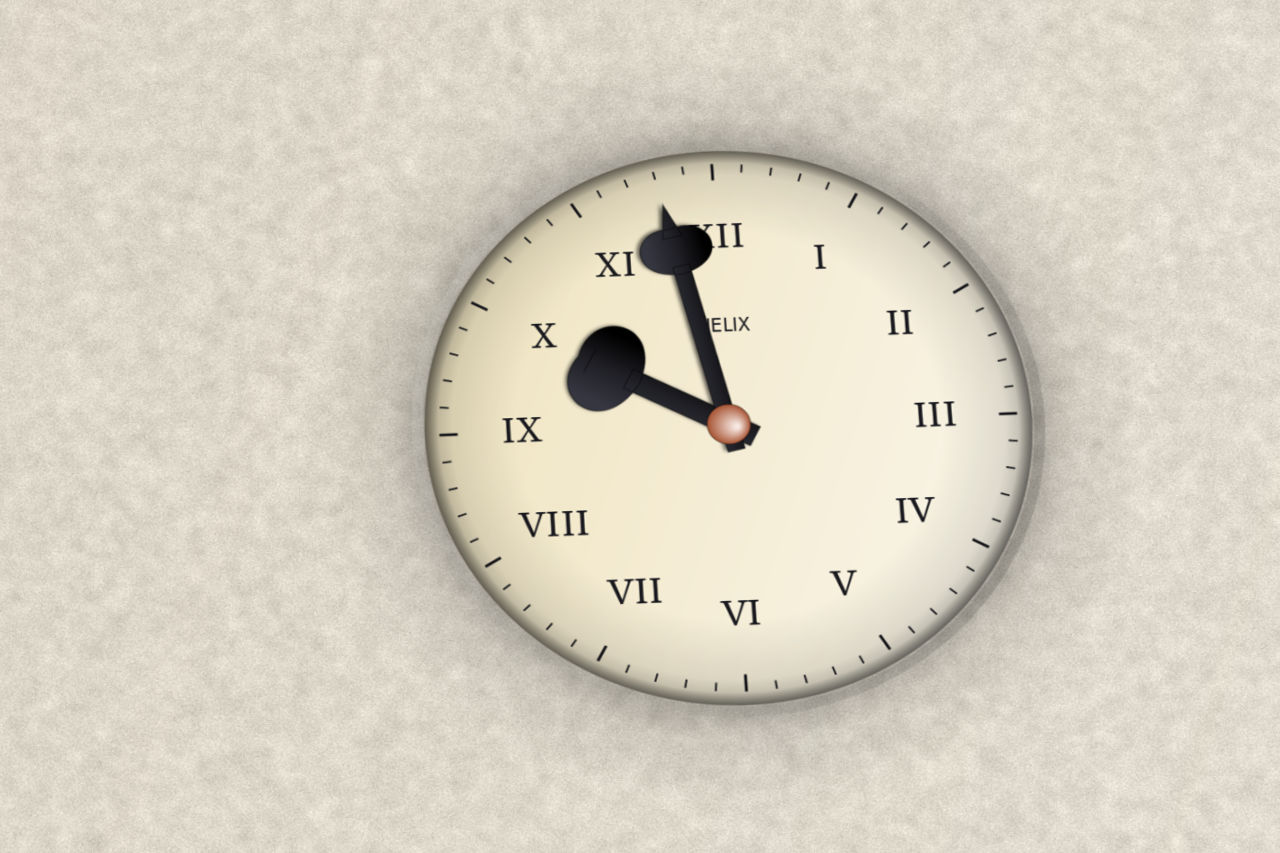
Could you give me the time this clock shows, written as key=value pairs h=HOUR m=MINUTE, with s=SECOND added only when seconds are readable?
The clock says h=9 m=58
